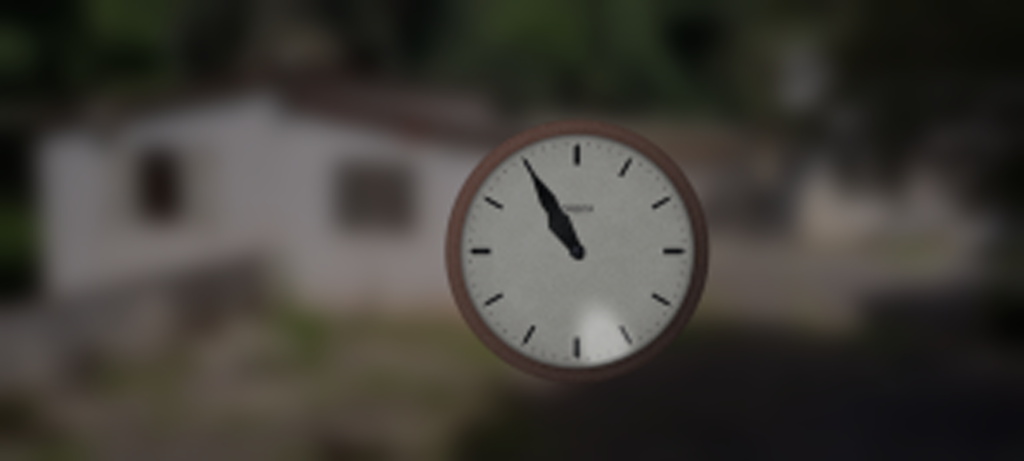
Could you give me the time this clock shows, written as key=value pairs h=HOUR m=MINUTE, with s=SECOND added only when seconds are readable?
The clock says h=10 m=55
